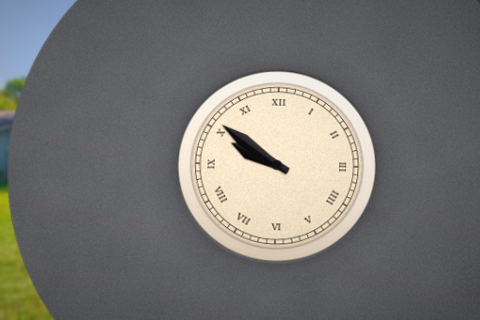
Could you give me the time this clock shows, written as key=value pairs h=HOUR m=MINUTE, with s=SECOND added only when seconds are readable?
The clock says h=9 m=51
